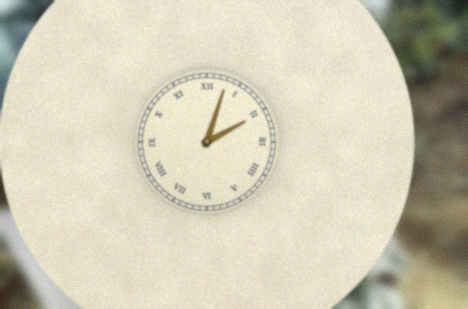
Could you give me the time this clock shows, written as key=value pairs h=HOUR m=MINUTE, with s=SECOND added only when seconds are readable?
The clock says h=2 m=3
